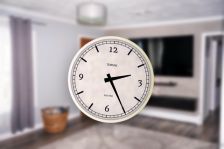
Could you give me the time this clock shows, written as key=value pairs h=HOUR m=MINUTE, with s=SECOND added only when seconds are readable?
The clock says h=2 m=25
